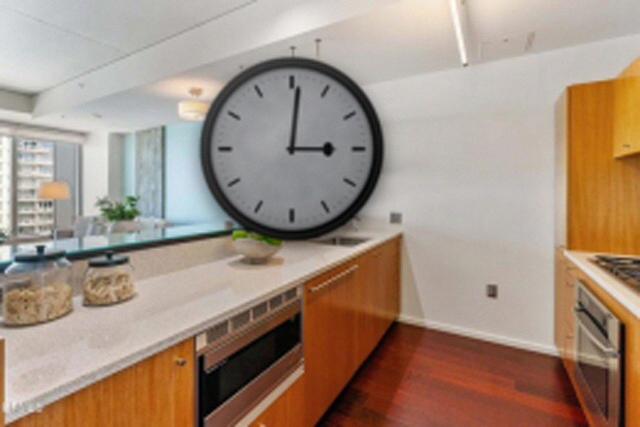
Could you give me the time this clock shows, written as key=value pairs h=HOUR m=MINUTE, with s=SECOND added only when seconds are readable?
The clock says h=3 m=1
